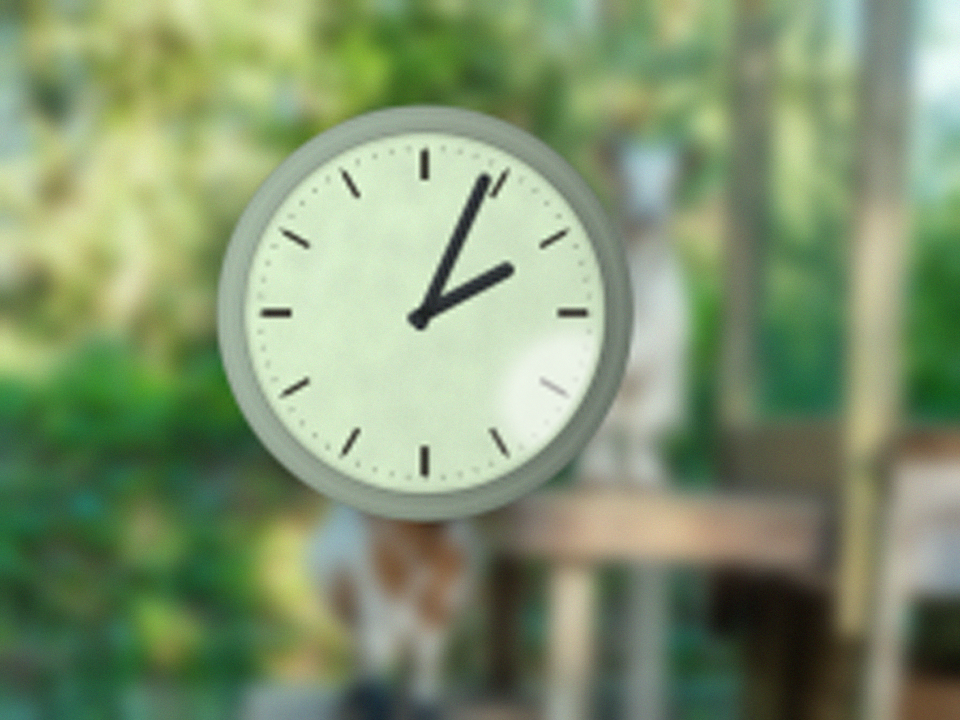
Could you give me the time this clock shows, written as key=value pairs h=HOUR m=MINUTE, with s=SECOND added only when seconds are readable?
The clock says h=2 m=4
